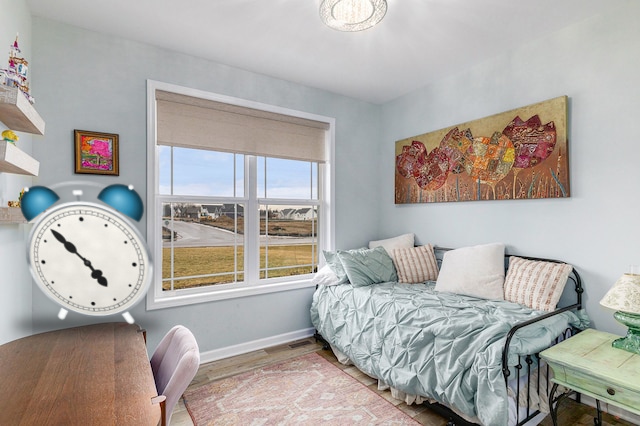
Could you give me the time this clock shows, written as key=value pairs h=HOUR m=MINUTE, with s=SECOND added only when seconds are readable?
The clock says h=4 m=53
